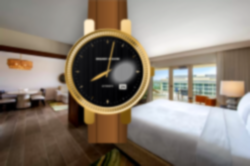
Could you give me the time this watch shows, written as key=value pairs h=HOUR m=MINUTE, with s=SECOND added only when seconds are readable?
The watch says h=8 m=2
